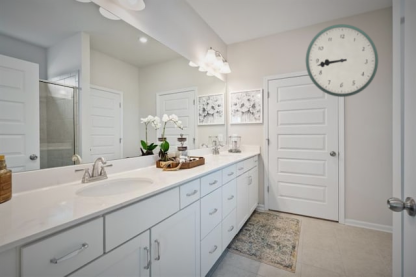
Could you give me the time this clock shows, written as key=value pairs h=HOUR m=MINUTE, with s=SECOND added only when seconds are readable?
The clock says h=8 m=43
